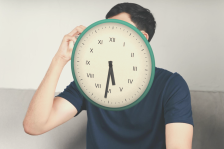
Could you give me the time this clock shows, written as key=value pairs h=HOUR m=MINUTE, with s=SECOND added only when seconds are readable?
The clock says h=5 m=31
